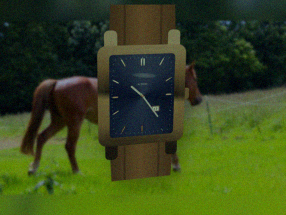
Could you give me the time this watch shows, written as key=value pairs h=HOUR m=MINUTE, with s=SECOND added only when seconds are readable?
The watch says h=10 m=24
